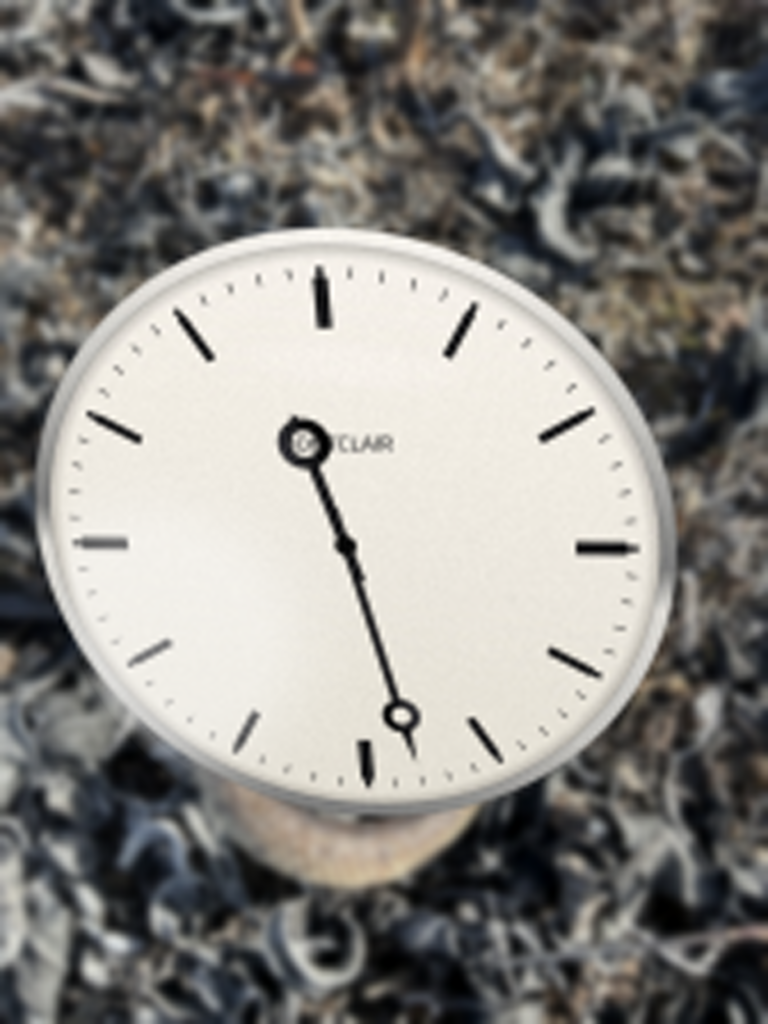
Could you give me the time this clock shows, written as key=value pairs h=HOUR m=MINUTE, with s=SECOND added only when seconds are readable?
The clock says h=11 m=28
